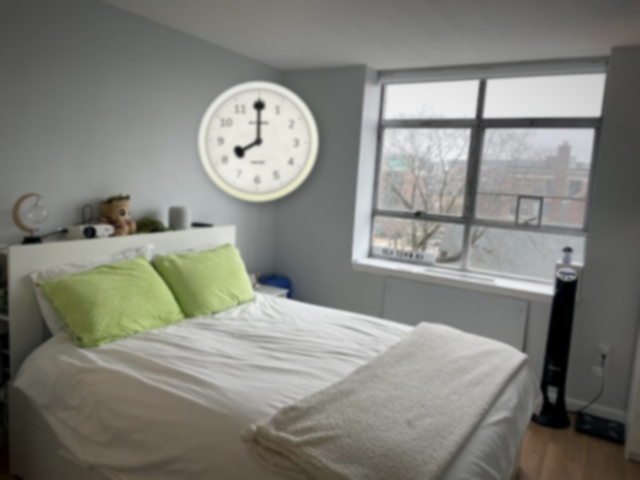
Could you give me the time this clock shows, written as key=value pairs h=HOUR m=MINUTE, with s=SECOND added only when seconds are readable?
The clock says h=8 m=0
